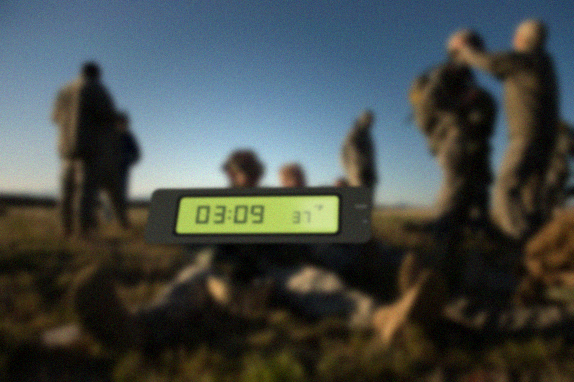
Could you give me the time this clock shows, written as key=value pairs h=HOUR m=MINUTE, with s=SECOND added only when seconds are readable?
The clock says h=3 m=9
